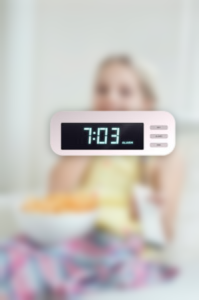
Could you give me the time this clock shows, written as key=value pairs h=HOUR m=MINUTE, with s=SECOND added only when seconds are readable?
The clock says h=7 m=3
